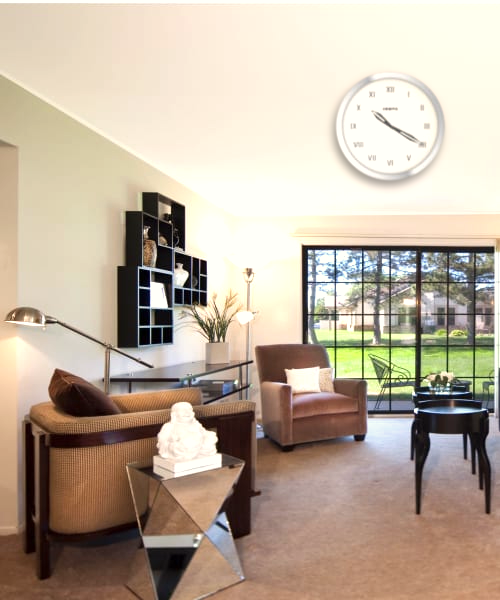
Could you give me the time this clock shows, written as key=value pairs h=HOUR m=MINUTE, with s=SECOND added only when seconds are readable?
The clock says h=10 m=20
